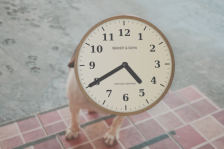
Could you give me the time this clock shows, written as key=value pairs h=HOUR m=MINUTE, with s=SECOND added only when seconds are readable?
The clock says h=4 m=40
